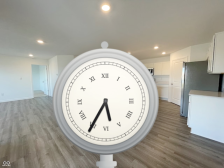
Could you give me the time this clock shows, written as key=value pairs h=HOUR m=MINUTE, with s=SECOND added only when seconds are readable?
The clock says h=5 m=35
